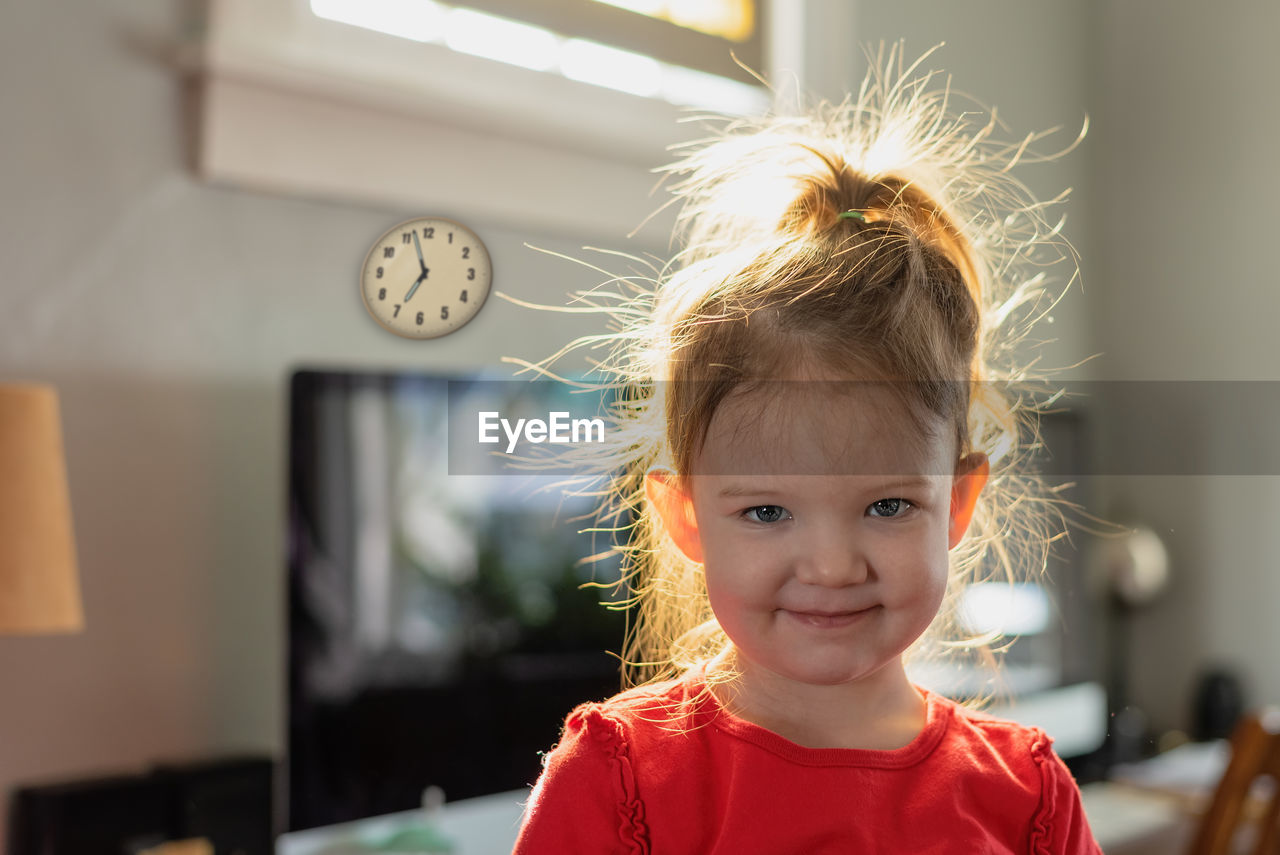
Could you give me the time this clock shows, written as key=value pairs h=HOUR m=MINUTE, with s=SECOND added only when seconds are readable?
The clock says h=6 m=57
